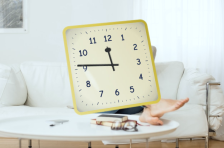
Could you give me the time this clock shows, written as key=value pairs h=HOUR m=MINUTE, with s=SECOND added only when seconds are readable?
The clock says h=11 m=46
